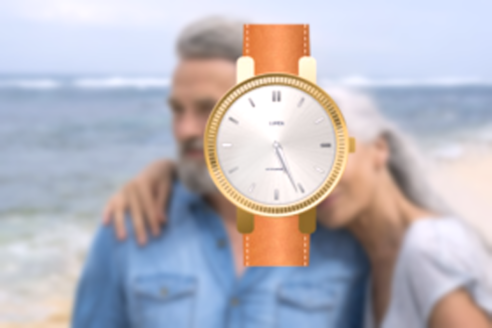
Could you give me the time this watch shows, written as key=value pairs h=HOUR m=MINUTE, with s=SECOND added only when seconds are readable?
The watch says h=5 m=26
